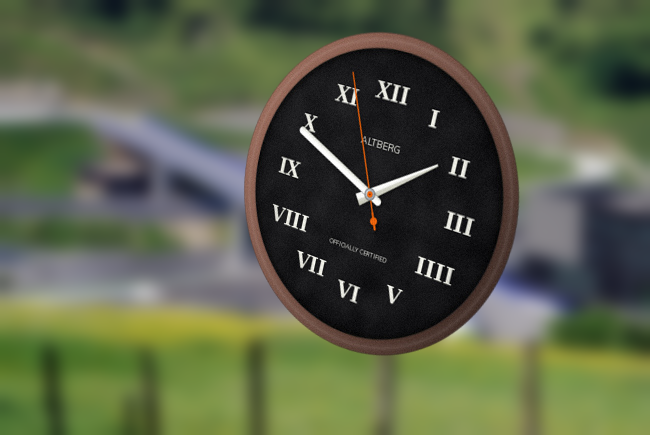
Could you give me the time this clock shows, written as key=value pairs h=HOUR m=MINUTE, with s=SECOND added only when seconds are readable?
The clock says h=1 m=48 s=56
